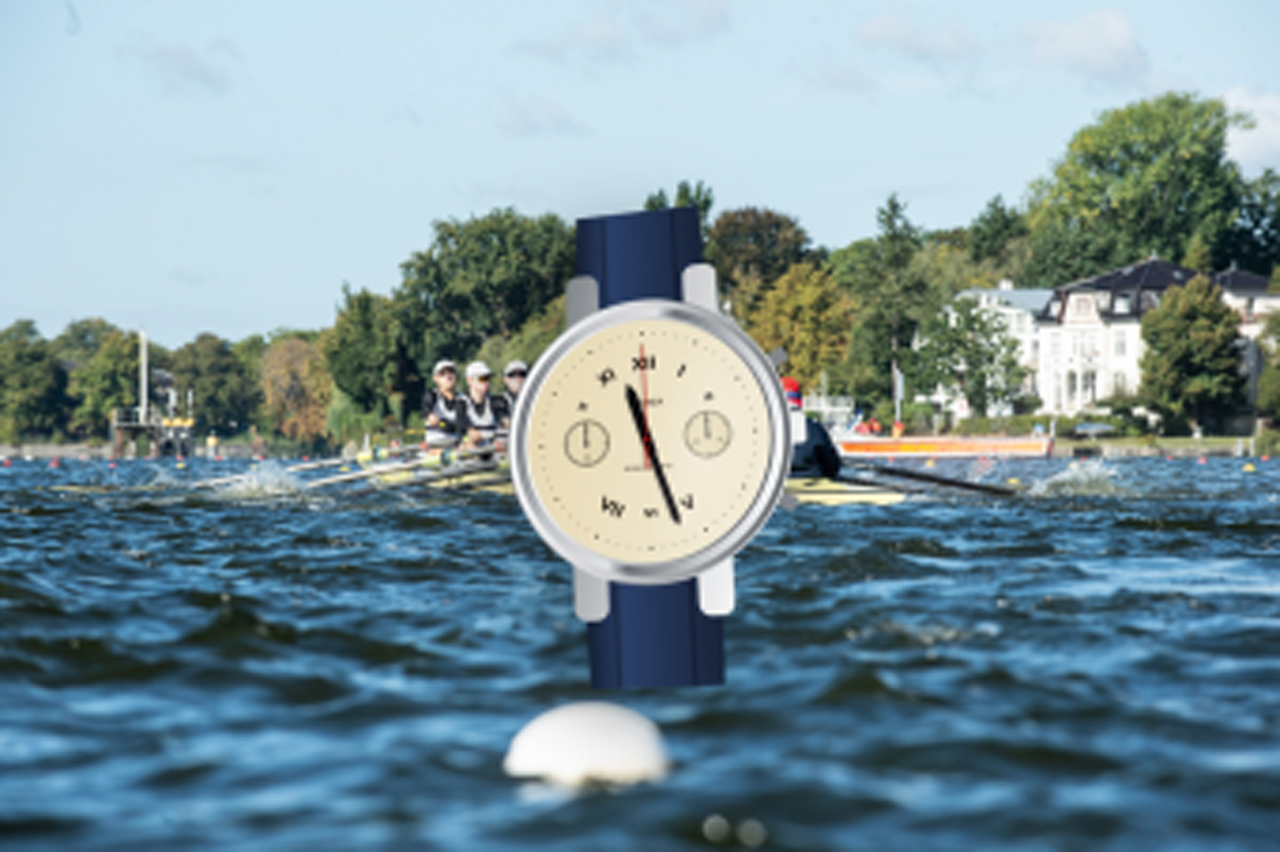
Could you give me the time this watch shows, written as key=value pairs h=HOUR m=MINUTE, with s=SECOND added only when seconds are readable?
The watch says h=11 m=27
